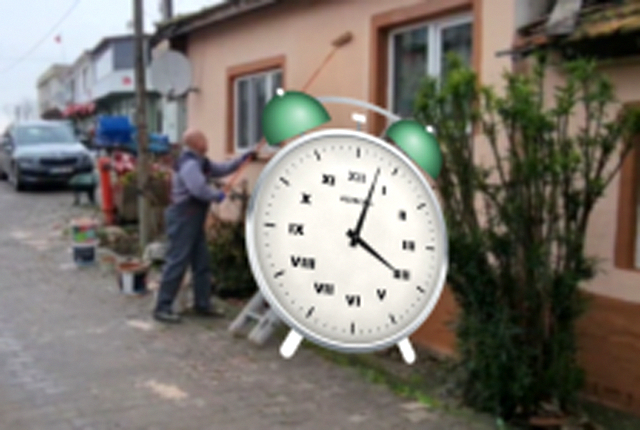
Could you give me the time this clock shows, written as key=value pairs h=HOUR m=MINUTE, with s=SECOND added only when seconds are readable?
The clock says h=4 m=3
